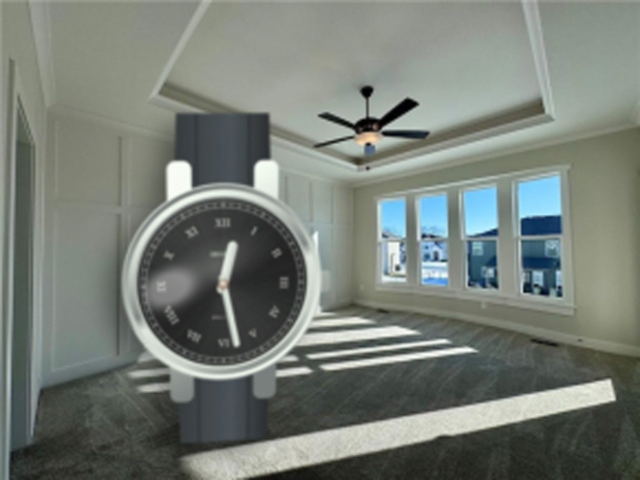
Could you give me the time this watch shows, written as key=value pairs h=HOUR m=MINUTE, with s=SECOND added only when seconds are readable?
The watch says h=12 m=28
